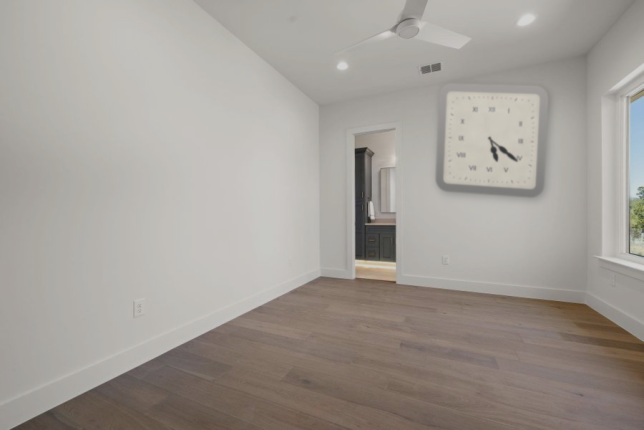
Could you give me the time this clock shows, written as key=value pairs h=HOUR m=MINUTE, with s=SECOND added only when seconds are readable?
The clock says h=5 m=21
